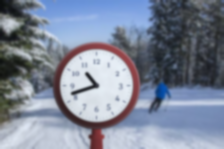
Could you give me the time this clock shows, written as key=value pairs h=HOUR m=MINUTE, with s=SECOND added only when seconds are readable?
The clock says h=10 m=42
